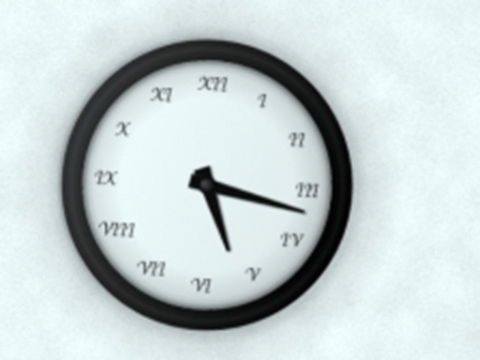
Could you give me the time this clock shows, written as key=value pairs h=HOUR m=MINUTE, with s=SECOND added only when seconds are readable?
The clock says h=5 m=17
